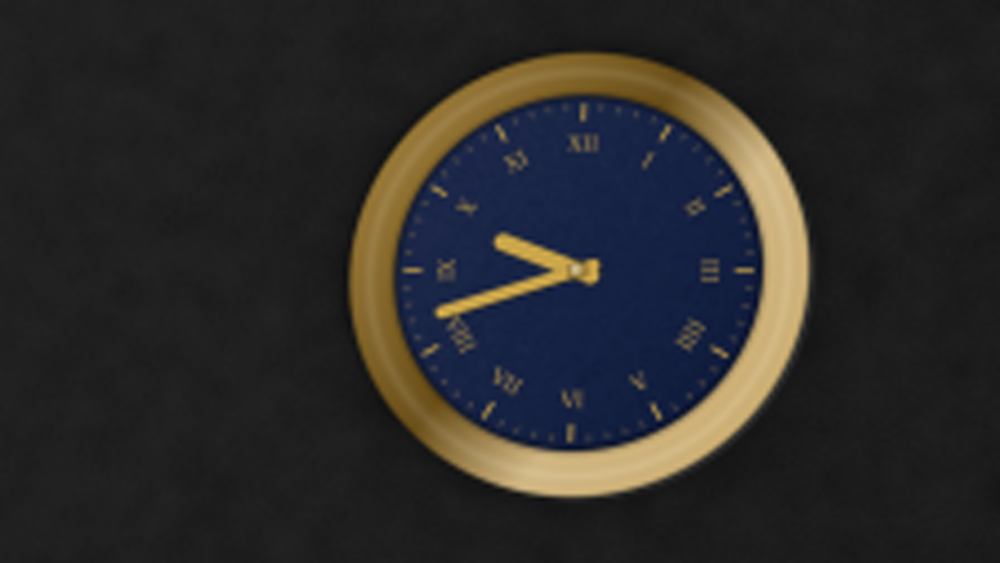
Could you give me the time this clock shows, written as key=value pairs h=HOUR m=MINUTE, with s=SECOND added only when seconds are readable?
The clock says h=9 m=42
